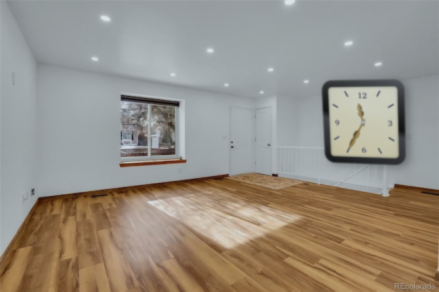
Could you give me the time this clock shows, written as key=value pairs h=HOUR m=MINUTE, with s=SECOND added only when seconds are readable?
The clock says h=11 m=35
